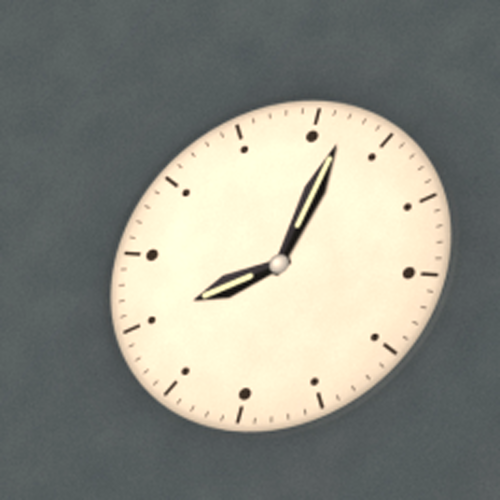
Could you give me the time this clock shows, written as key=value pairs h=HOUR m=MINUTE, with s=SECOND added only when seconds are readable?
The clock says h=8 m=2
